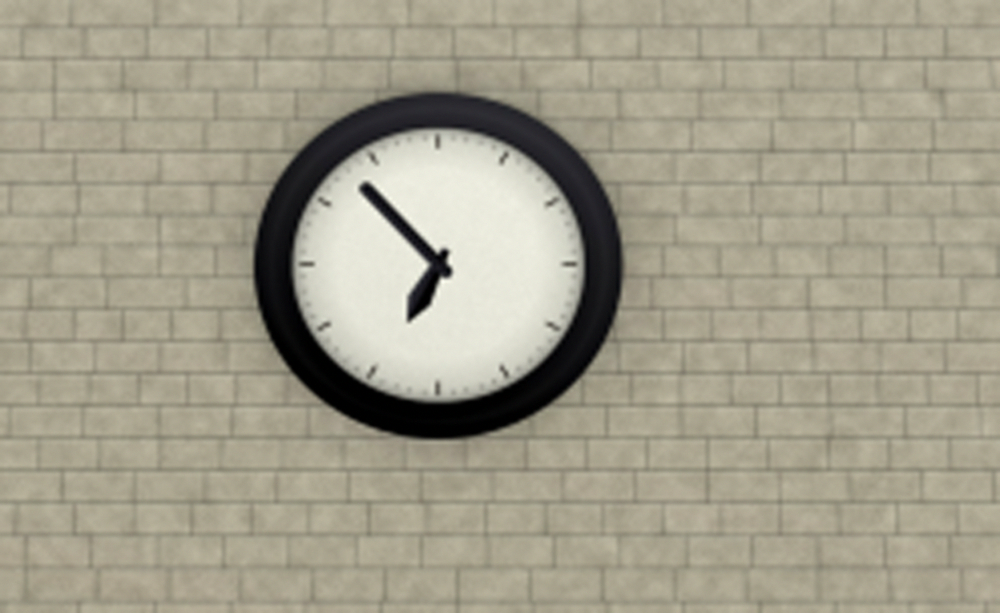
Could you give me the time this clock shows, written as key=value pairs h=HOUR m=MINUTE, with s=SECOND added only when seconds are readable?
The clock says h=6 m=53
